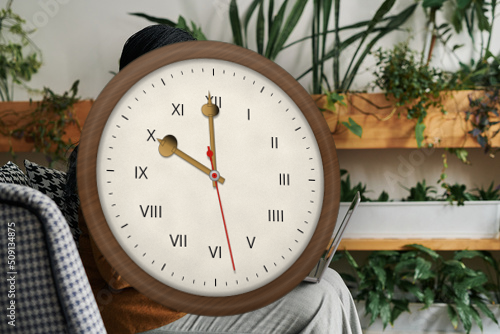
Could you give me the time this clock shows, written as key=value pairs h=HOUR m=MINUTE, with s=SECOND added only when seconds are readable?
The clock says h=9 m=59 s=28
